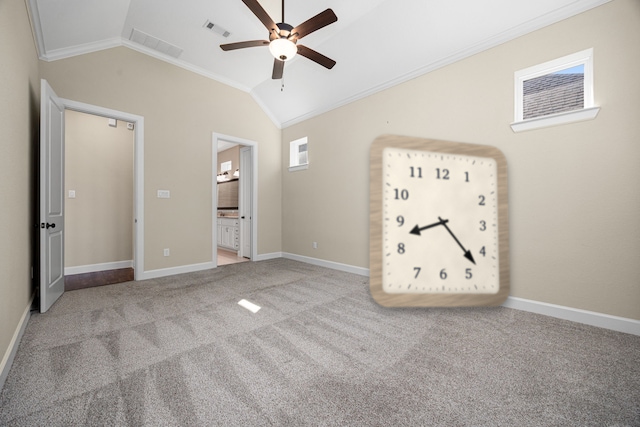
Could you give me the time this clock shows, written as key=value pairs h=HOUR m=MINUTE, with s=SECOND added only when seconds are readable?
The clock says h=8 m=23
